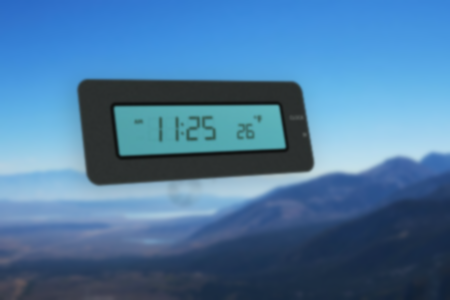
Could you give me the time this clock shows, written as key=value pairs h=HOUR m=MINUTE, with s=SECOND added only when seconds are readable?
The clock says h=11 m=25
